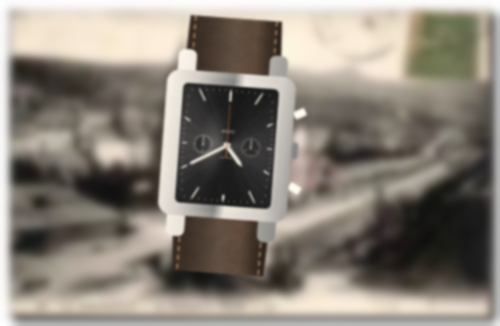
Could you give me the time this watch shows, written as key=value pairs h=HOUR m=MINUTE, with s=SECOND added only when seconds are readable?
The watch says h=4 m=40
